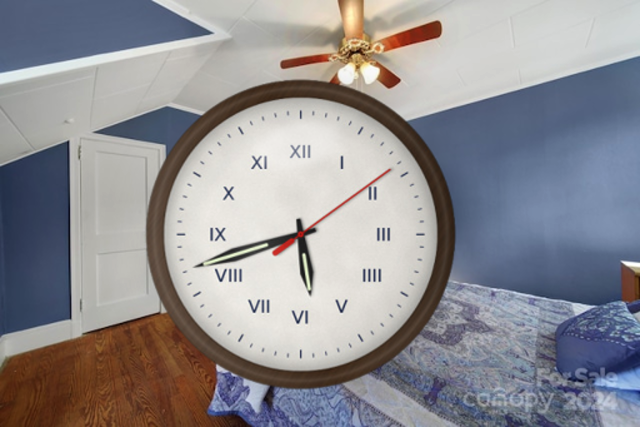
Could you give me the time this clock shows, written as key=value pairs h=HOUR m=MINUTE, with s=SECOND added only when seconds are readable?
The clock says h=5 m=42 s=9
